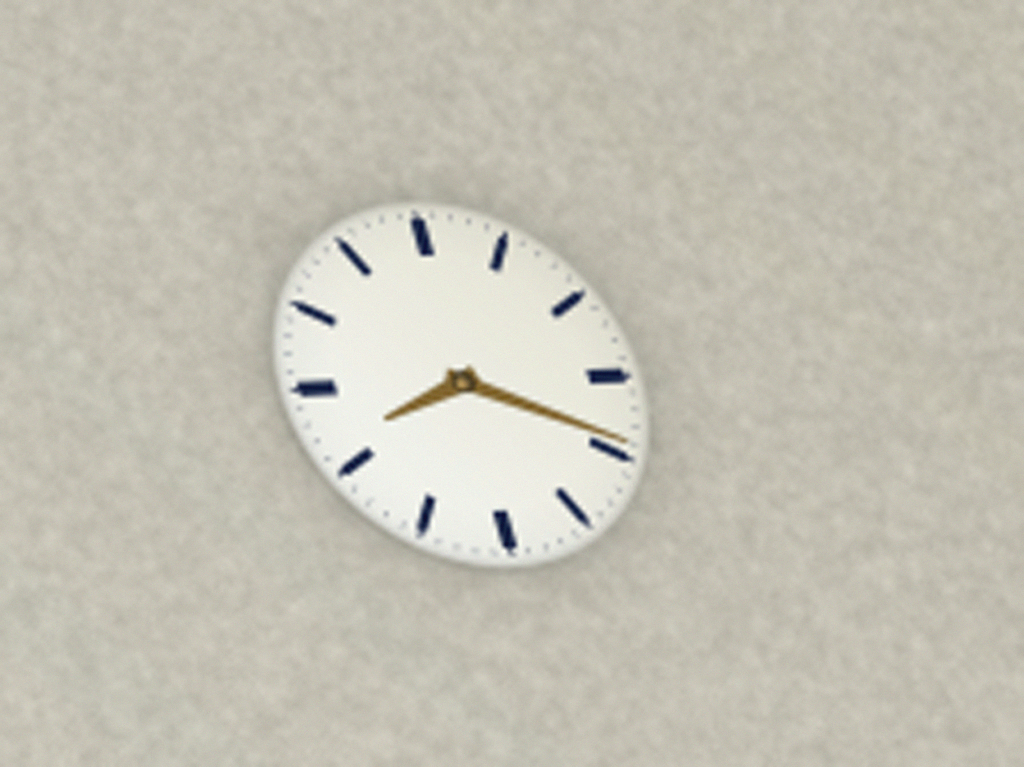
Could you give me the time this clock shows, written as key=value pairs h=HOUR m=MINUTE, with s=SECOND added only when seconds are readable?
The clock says h=8 m=19
